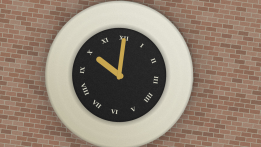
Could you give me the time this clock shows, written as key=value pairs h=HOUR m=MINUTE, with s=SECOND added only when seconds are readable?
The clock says h=10 m=0
